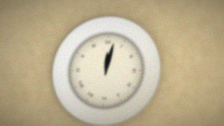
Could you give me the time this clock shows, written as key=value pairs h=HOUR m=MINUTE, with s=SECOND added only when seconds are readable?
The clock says h=12 m=2
